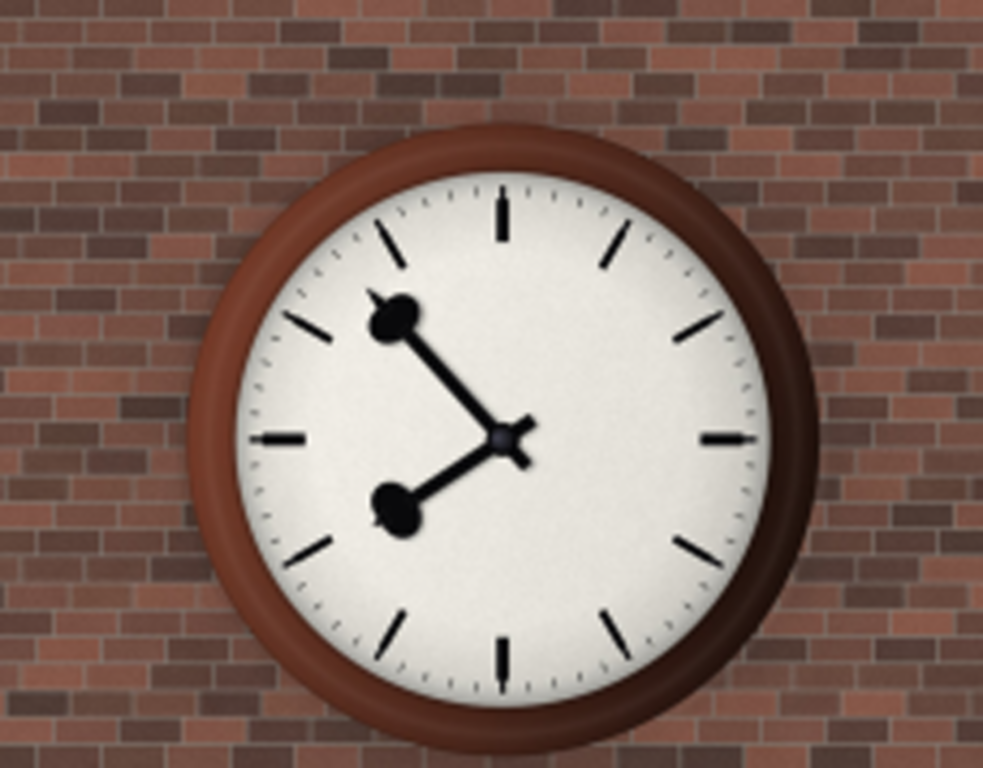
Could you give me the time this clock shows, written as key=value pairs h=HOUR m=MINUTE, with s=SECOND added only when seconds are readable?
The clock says h=7 m=53
